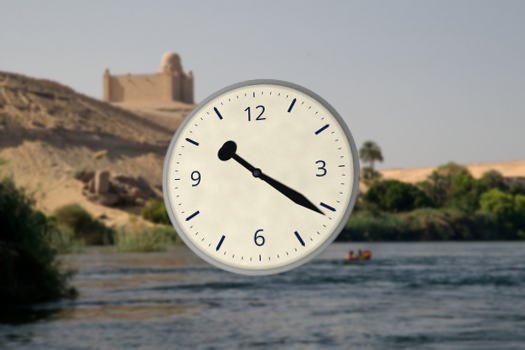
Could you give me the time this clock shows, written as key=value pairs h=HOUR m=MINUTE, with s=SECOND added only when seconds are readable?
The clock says h=10 m=21
